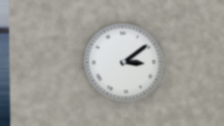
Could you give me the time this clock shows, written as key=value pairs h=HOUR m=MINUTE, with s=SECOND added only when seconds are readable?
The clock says h=3 m=9
